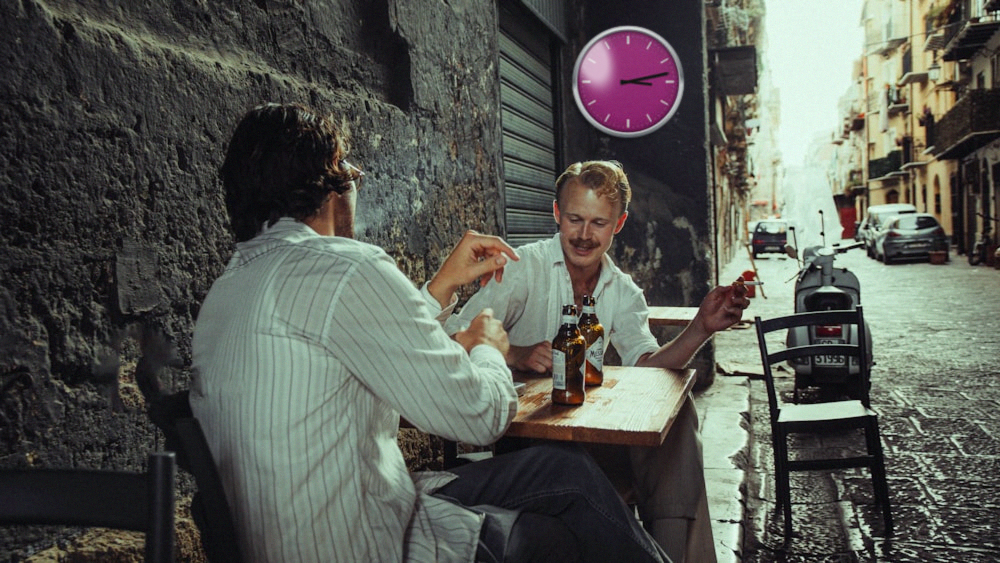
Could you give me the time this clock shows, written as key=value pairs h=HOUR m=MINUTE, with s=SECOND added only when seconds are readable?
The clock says h=3 m=13
